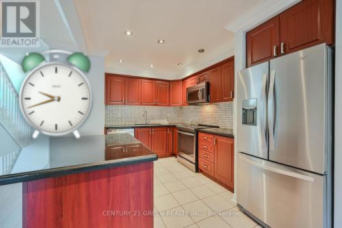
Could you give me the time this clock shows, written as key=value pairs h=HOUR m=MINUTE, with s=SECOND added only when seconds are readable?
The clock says h=9 m=42
